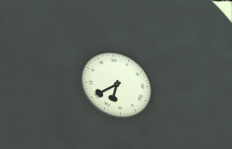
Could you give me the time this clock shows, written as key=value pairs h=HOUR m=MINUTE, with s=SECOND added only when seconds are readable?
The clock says h=6 m=40
